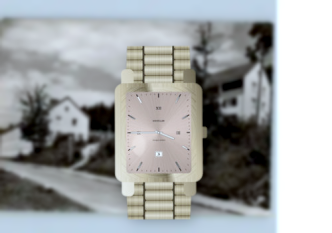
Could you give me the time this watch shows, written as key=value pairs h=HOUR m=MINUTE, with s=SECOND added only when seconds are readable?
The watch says h=3 m=45
